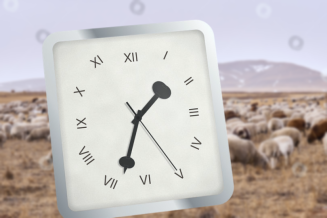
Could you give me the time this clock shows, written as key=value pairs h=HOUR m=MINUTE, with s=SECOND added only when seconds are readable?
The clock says h=1 m=33 s=25
